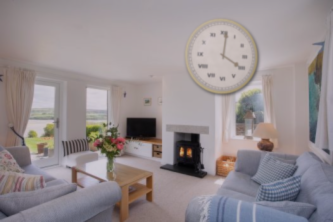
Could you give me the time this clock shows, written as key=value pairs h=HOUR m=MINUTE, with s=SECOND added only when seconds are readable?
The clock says h=4 m=1
